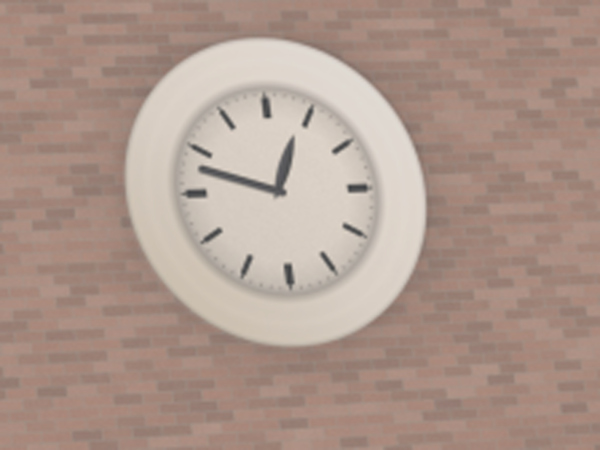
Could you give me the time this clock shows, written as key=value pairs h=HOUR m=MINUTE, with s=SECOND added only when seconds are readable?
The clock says h=12 m=48
